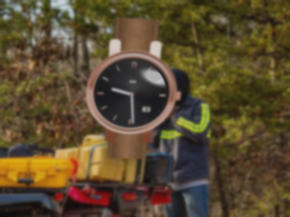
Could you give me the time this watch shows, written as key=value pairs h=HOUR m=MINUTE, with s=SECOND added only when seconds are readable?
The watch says h=9 m=29
